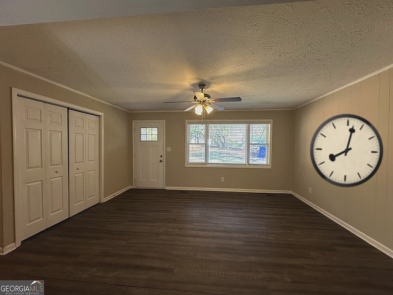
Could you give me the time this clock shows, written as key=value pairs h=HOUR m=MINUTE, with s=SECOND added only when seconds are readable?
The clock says h=8 m=2
